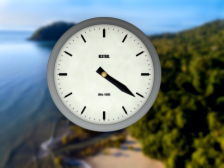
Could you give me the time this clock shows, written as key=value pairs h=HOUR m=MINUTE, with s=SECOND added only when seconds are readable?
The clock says h=4 m=21
